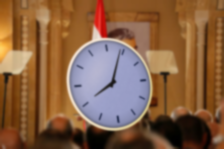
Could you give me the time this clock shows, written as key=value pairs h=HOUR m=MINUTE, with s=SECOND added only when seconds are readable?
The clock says h=8 m=4
